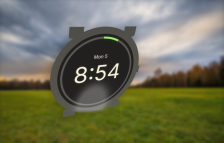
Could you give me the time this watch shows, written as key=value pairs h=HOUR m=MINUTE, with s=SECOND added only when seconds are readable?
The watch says h=8 m=54
